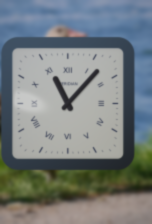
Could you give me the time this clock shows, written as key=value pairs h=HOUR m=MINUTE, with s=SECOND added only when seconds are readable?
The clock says h=11 m=7
